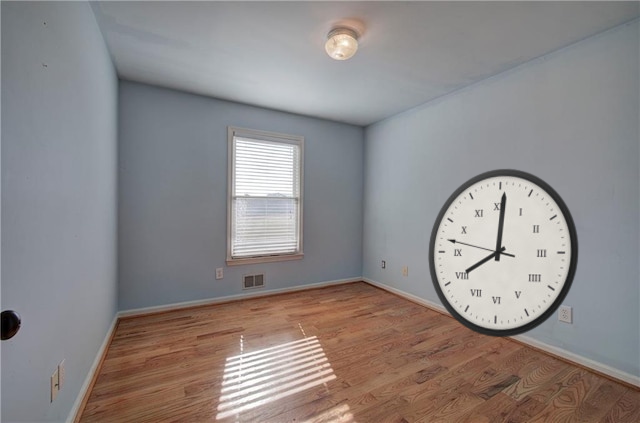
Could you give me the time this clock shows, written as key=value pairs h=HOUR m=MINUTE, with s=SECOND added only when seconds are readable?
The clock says h=8 m=0 s=47
